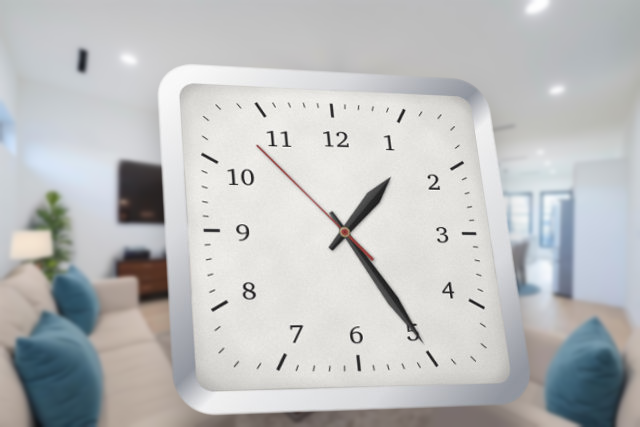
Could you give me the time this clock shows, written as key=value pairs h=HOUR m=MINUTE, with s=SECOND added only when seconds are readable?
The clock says h=1 m=24 s=53
